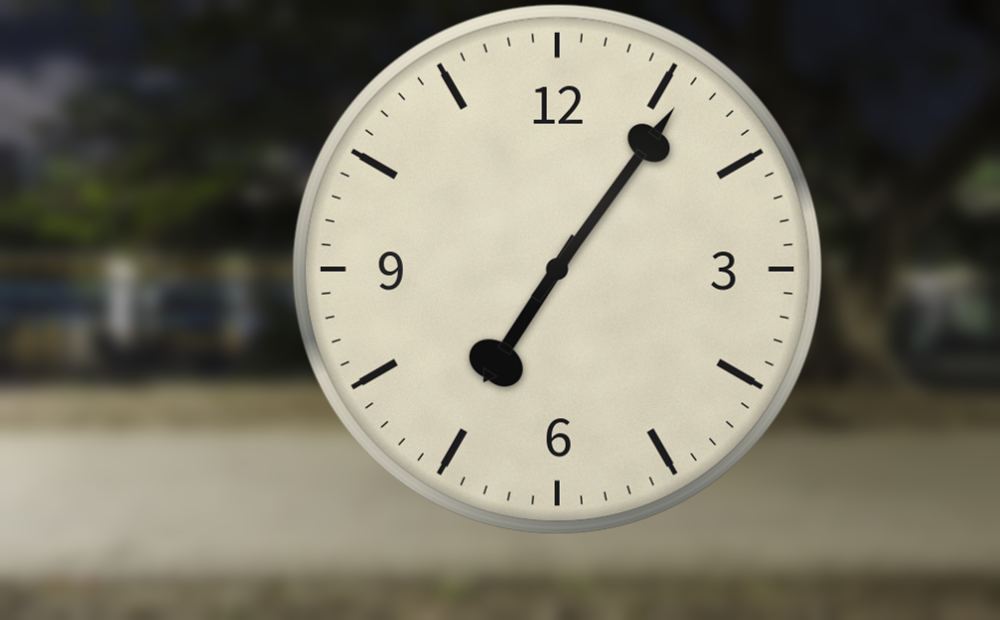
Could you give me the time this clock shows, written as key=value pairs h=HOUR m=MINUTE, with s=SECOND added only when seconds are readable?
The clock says h=7 m=6
